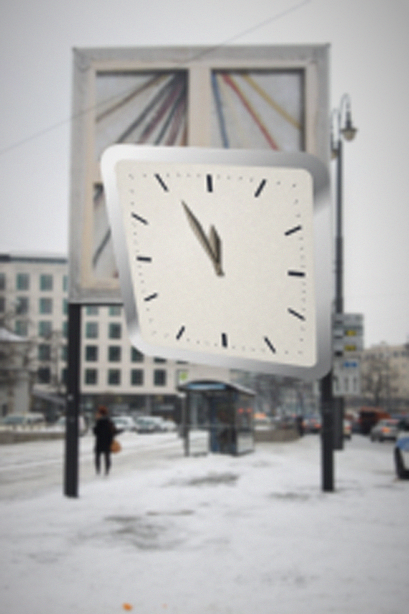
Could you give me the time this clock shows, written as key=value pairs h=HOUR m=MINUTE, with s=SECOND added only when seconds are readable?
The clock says h=11 m=56
